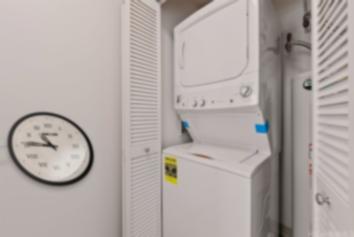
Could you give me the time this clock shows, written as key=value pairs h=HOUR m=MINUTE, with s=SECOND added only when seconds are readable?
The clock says h=10 m=46
